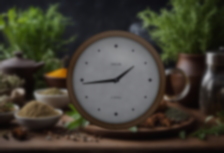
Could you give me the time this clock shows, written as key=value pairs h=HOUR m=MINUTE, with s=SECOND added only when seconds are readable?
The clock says h=1 m=44
